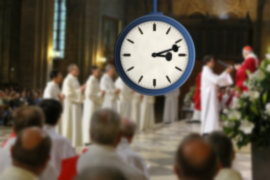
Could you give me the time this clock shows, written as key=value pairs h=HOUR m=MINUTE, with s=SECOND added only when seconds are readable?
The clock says h=3 m=12
